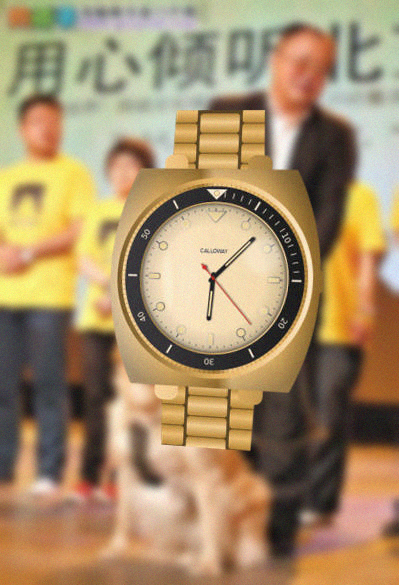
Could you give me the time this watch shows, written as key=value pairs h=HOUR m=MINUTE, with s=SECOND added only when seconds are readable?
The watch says h=6 m=7 s=23
